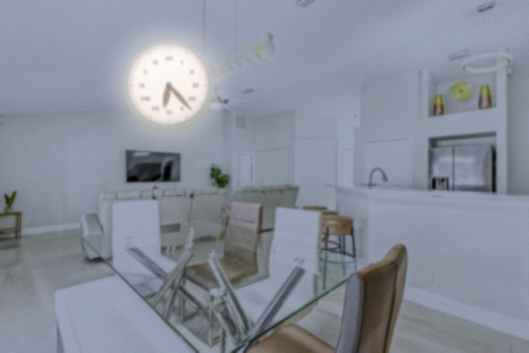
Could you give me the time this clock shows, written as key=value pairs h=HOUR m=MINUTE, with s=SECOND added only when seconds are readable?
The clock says h=6 m=23
